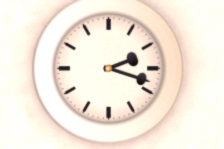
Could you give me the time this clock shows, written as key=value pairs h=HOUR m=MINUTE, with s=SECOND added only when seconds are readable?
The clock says h=2 m=18
